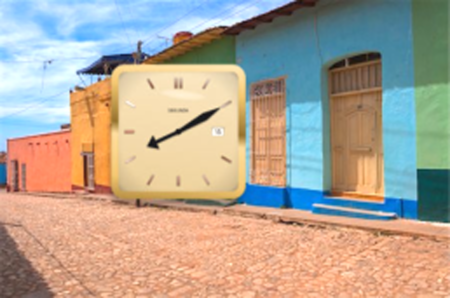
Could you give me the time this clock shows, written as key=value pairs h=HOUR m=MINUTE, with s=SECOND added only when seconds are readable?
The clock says h=8 m=10
